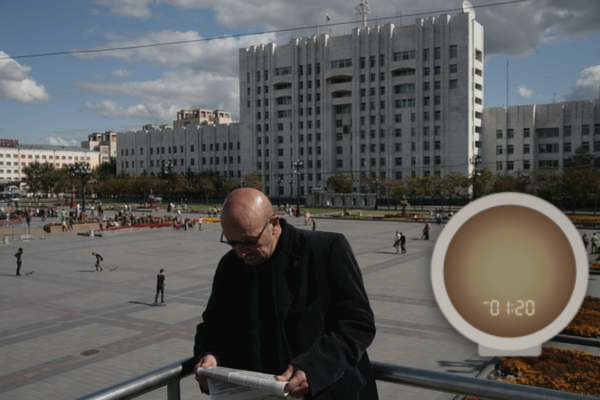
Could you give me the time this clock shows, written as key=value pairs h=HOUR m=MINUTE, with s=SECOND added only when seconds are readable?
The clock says h=1 m=20
